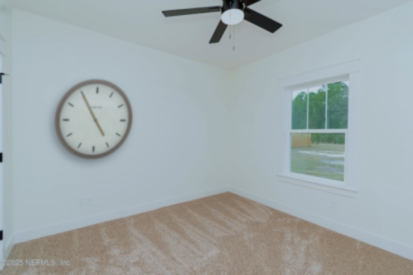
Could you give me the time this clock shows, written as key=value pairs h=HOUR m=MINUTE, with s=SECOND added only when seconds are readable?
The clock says h=4 m=55
